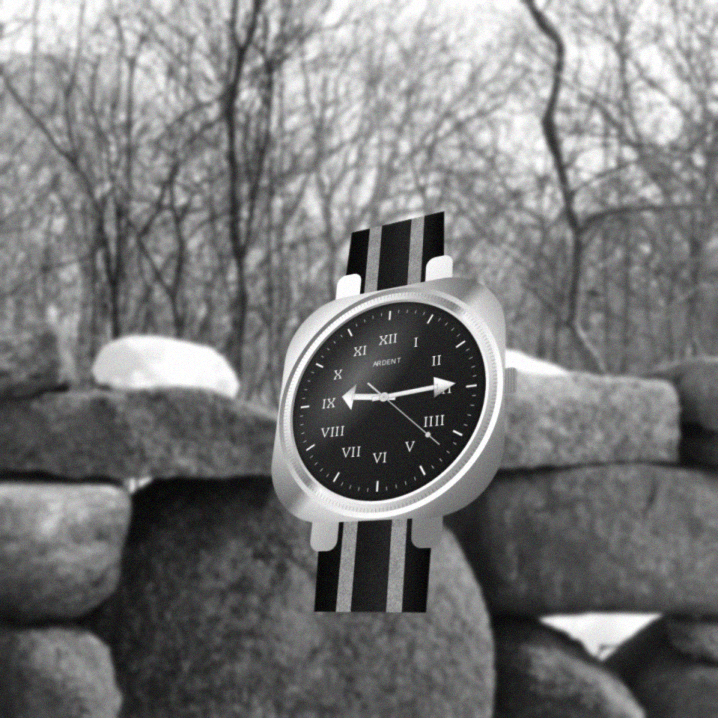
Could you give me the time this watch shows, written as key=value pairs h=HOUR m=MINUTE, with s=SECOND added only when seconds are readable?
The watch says h=9 m=14 s=22
